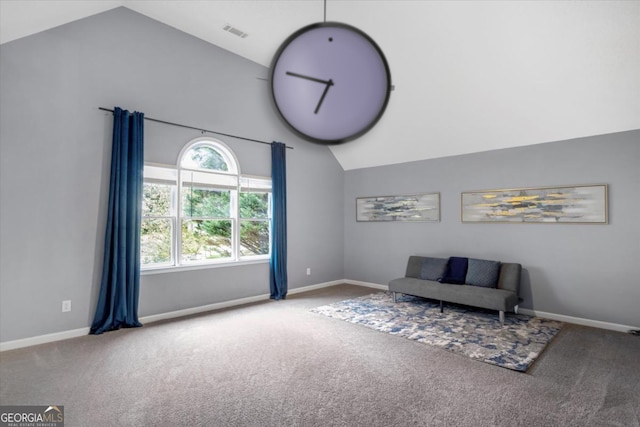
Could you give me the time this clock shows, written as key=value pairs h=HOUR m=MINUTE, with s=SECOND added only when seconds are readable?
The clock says h=6 m=47
